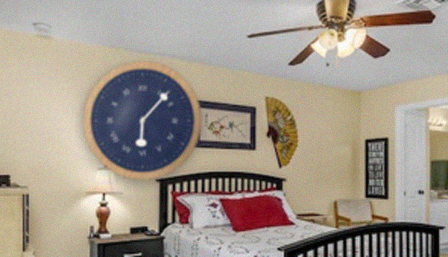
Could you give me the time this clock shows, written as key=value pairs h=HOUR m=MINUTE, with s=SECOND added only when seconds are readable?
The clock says h=6 m=7
